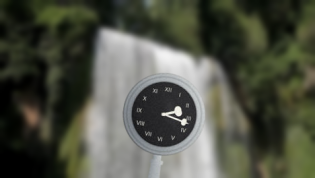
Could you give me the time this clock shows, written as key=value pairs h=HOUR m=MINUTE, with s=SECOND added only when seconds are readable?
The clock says h=2 m=17
